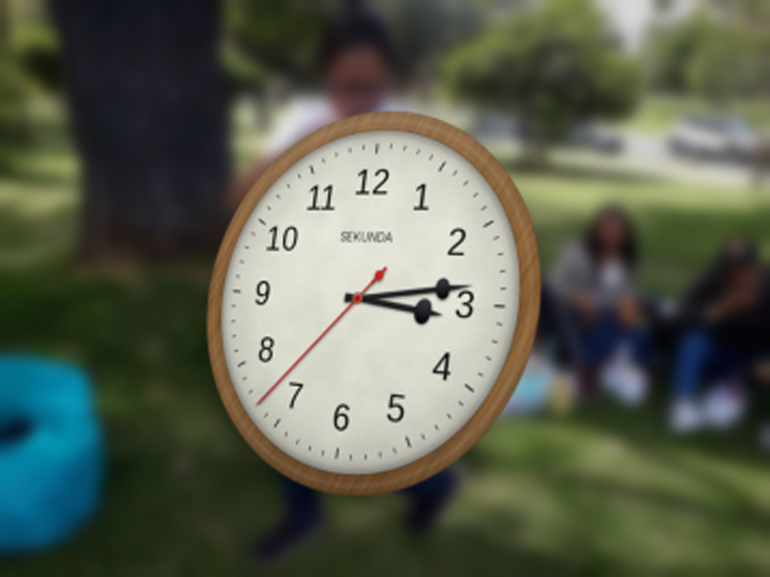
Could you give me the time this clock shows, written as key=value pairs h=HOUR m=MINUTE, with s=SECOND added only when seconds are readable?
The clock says h=3 m=13 s=37
